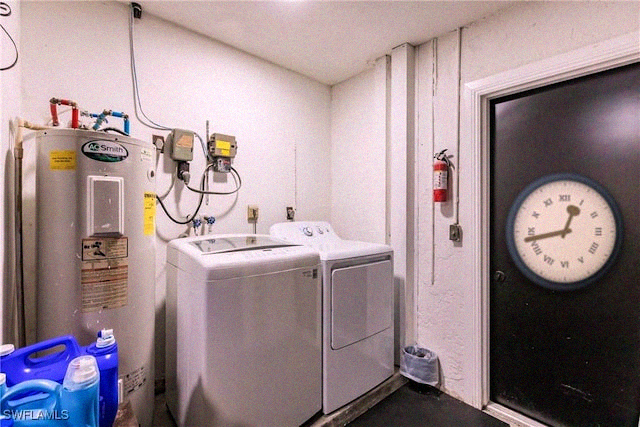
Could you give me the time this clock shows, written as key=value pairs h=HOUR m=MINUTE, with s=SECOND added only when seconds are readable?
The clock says h=12 m=43
